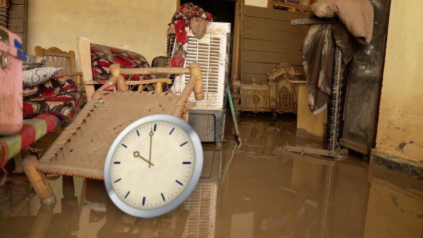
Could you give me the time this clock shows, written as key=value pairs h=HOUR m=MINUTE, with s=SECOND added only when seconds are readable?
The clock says h=9 m=59
